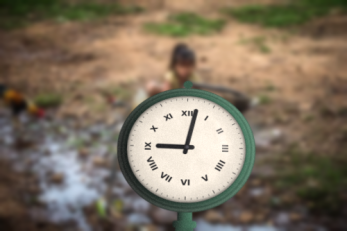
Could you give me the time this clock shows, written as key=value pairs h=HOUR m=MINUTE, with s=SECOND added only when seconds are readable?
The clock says h=9 m=2
